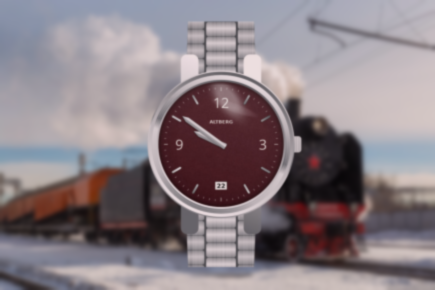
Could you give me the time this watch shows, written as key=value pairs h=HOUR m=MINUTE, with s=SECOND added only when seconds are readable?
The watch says h=9 m=51
